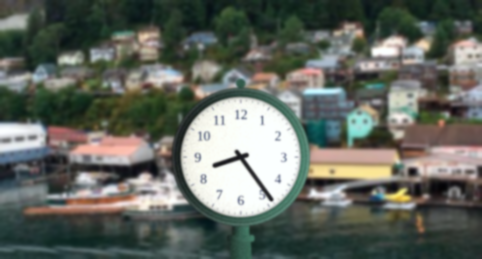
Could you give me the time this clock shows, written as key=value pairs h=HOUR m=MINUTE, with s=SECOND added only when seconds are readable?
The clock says h=8 m=24
